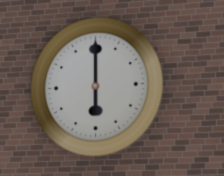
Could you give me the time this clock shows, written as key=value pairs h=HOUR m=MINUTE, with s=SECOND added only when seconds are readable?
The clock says h=6 m=0
